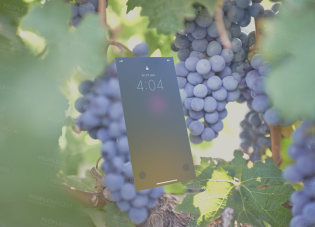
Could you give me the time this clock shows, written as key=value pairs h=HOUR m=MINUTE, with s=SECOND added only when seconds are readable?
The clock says h=4 m=4
